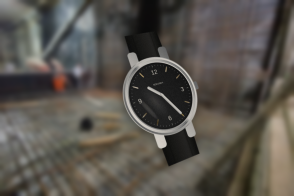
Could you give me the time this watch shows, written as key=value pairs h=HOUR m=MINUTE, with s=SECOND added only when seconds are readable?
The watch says h=10 m=25
